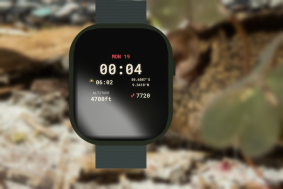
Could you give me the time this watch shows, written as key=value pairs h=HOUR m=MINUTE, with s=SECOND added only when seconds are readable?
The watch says h=0 m=4
